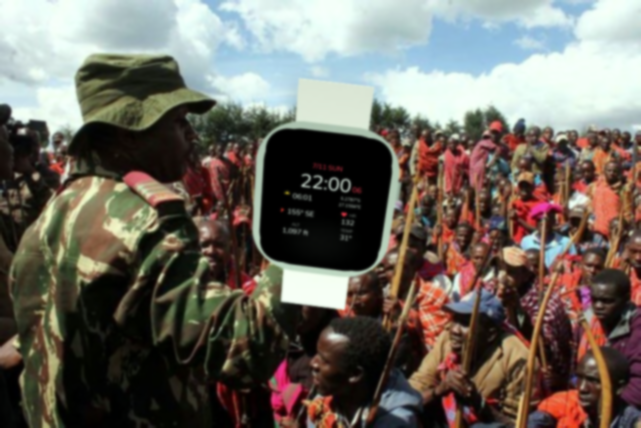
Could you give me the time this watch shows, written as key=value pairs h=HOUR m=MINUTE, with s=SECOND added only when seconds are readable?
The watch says h=22 m=0
